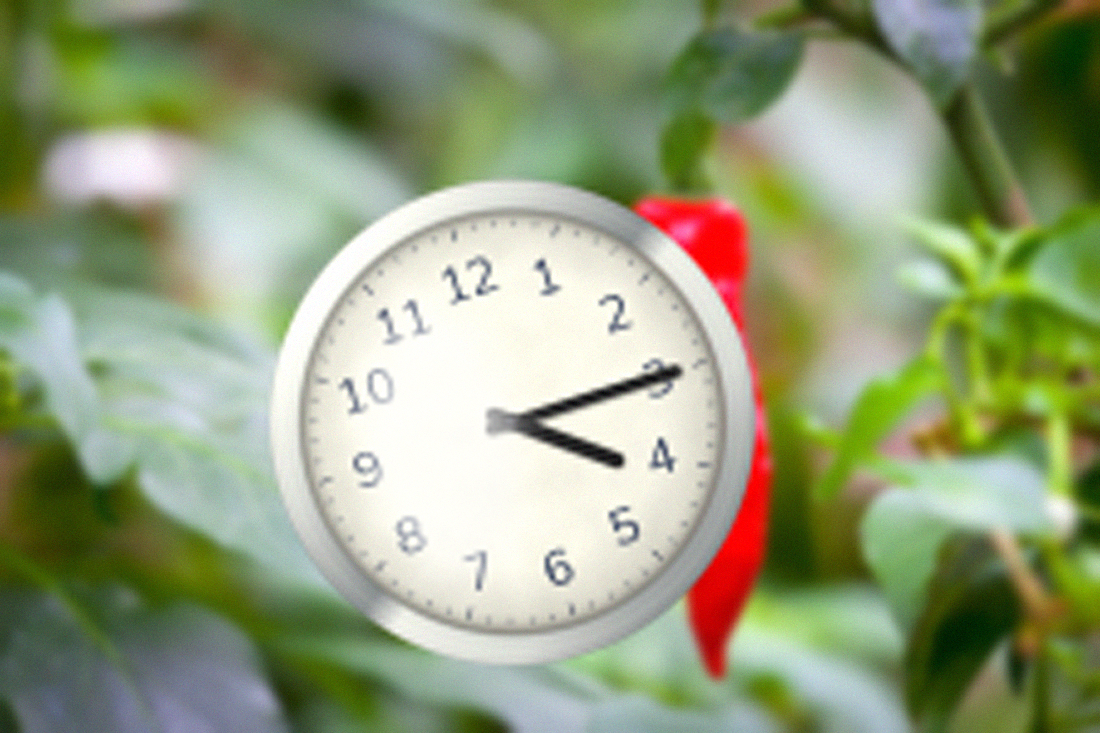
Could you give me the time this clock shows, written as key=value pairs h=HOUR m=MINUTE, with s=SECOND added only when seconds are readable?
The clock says h=4 m=15
